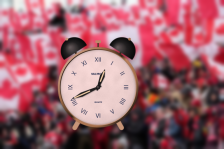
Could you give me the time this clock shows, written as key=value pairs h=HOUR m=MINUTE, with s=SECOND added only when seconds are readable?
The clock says h=12 m=41
